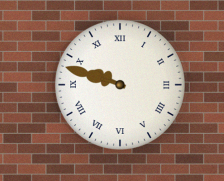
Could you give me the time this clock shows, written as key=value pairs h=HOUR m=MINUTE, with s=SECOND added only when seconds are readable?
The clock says h=9 m=48
